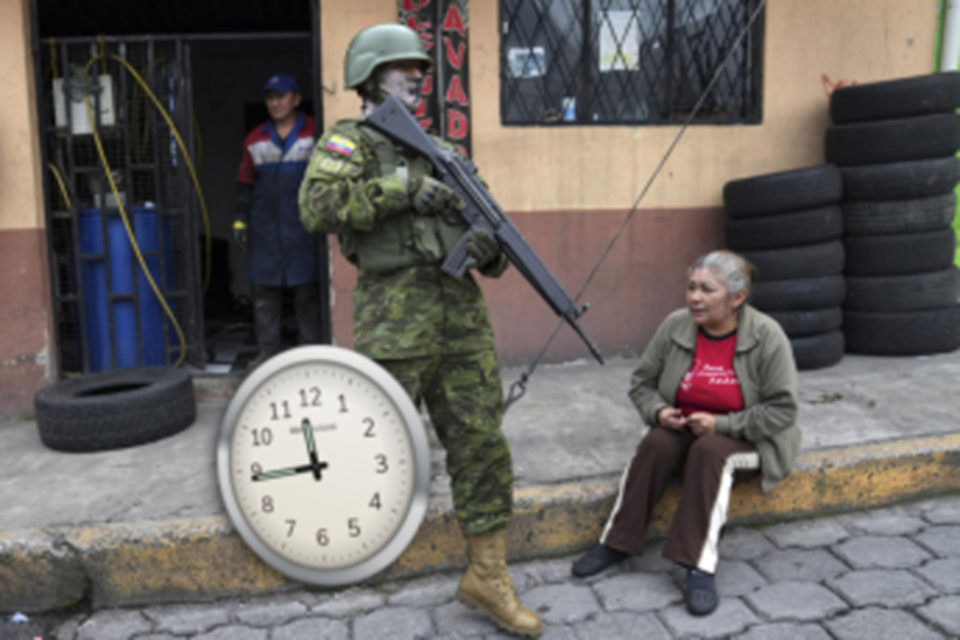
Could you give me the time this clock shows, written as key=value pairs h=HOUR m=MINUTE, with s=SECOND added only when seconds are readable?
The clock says h=11 m=44
